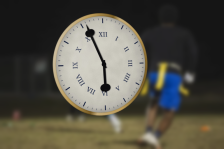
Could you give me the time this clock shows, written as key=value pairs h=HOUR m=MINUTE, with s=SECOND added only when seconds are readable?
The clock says h=5 m=56
